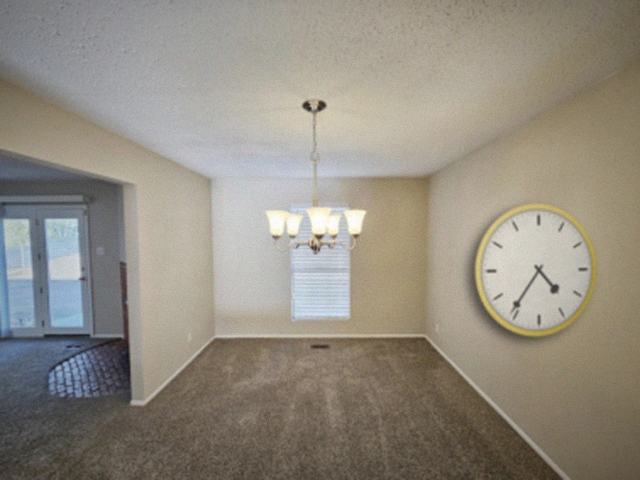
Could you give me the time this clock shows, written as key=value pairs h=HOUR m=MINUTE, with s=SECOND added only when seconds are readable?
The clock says h=4 m=36
